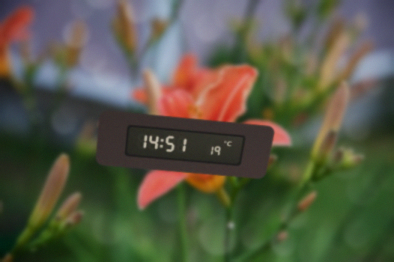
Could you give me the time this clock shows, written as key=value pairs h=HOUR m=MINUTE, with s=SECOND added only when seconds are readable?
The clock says h=14 m=51
